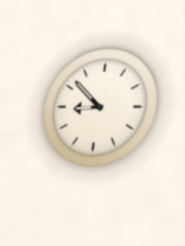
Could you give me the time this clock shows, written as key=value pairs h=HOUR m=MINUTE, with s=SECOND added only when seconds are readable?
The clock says h=8 m=52
